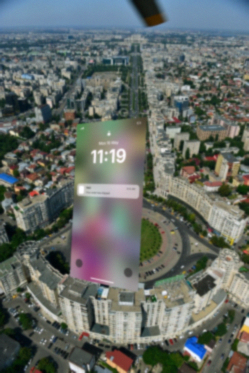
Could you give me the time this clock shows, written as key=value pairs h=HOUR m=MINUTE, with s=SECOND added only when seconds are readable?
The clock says h=11 m=19
